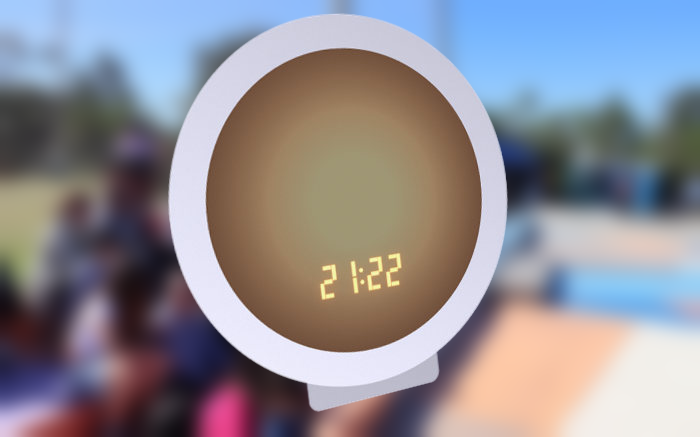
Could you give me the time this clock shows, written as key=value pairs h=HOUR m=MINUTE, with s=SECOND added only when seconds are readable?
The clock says h=21 m=22
